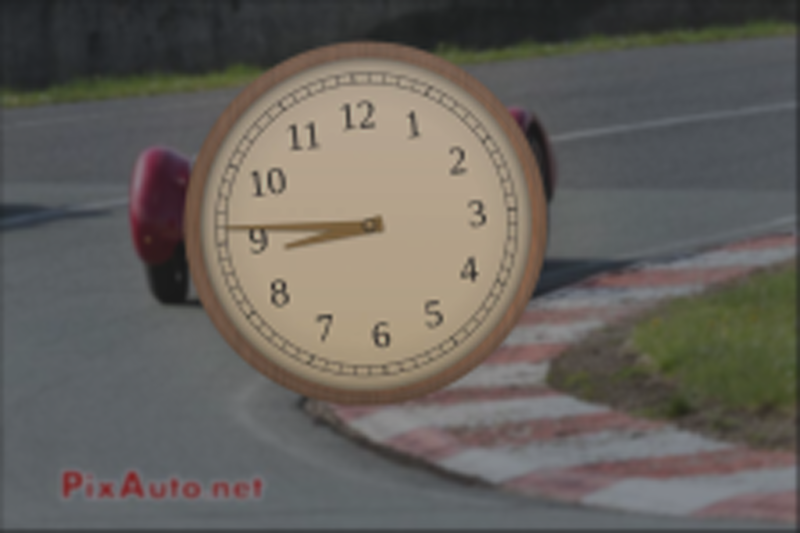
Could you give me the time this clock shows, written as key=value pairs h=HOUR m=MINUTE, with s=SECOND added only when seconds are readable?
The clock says h=8 m=46
